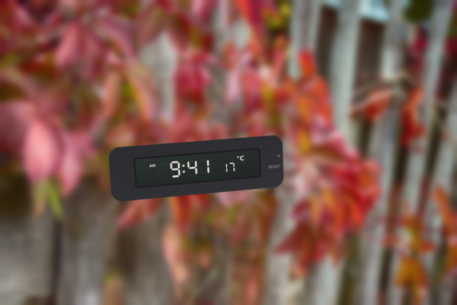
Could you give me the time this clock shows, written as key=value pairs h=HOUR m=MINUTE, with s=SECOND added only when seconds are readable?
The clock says h=9 m=41
